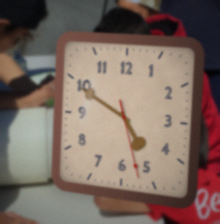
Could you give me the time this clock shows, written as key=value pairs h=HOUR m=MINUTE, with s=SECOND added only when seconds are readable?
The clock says h=4 m=49 s=27
